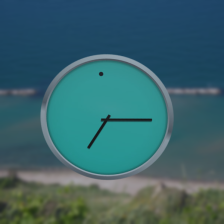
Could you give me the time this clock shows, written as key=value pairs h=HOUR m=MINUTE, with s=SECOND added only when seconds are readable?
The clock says h=7 m=16
